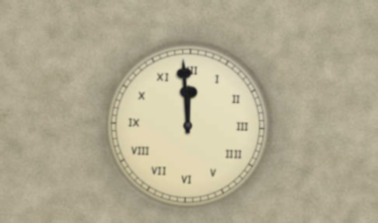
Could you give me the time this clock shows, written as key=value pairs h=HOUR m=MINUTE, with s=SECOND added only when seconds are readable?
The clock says h=11 m=59
